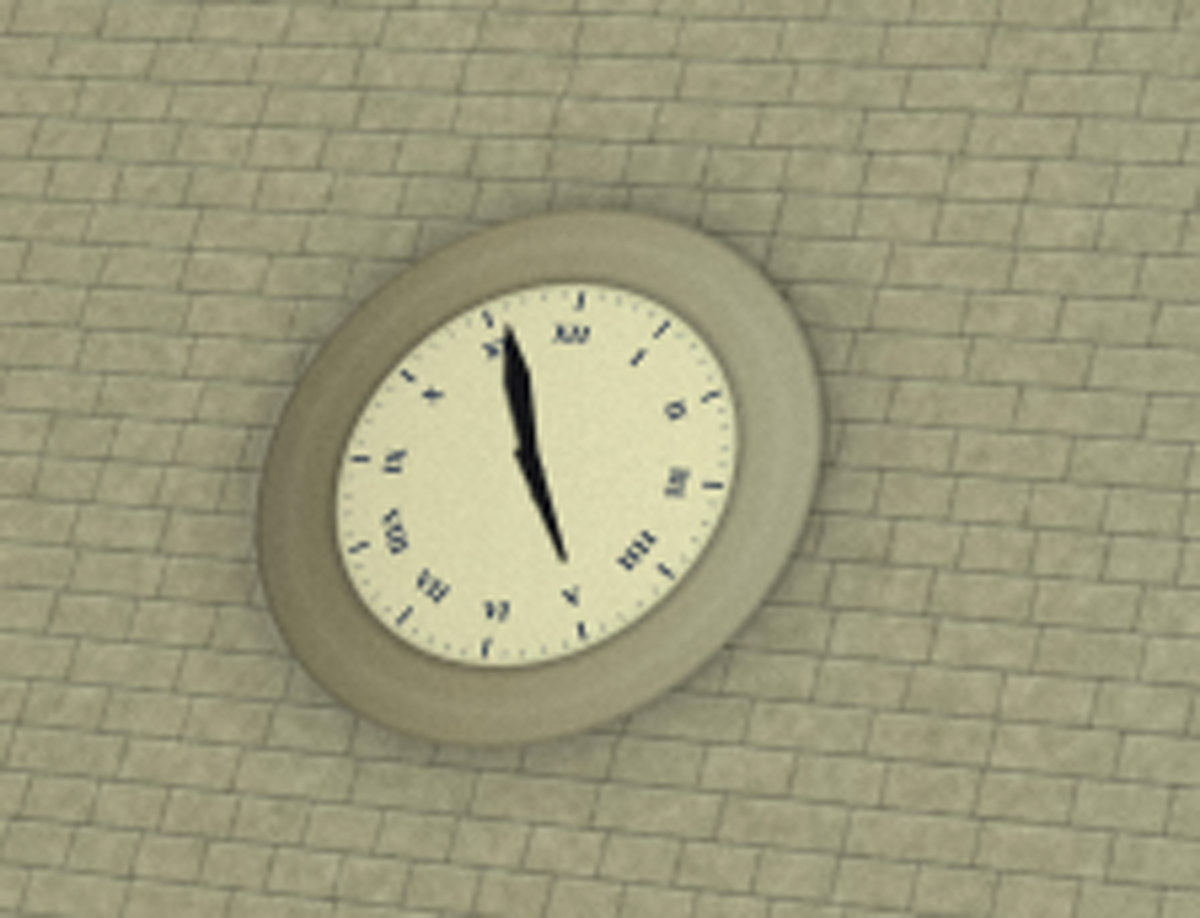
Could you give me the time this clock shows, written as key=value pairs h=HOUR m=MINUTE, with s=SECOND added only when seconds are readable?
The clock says h=4 m=56
